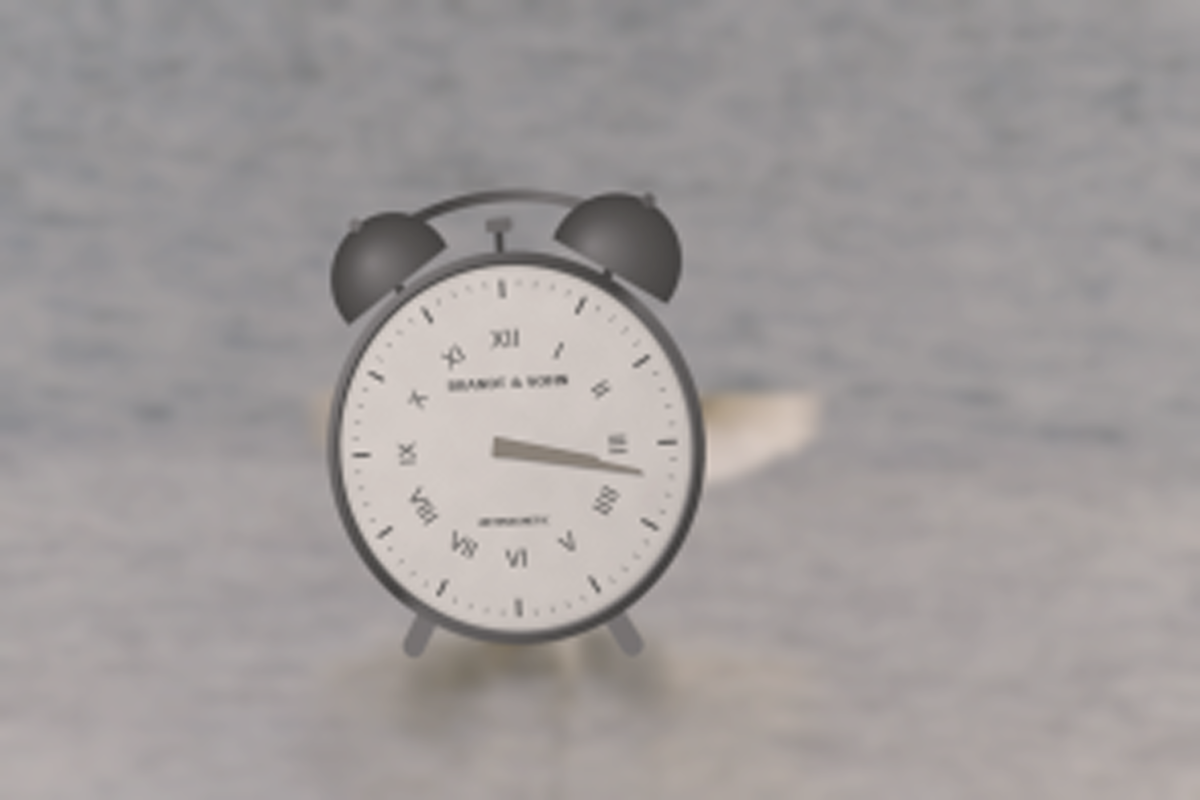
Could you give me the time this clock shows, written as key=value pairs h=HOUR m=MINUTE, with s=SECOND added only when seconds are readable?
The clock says h=3 m=17
